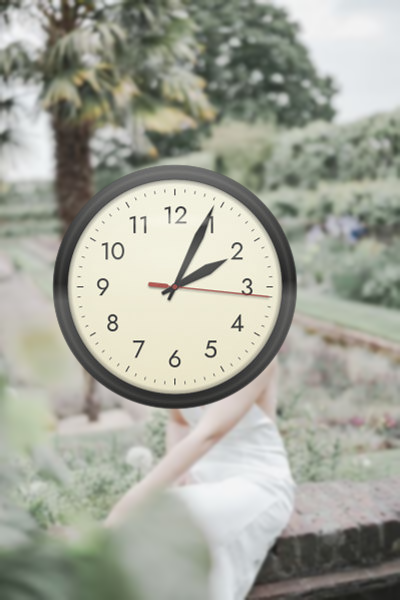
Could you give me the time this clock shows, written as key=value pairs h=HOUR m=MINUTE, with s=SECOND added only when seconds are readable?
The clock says h=2 m=4 s=16
